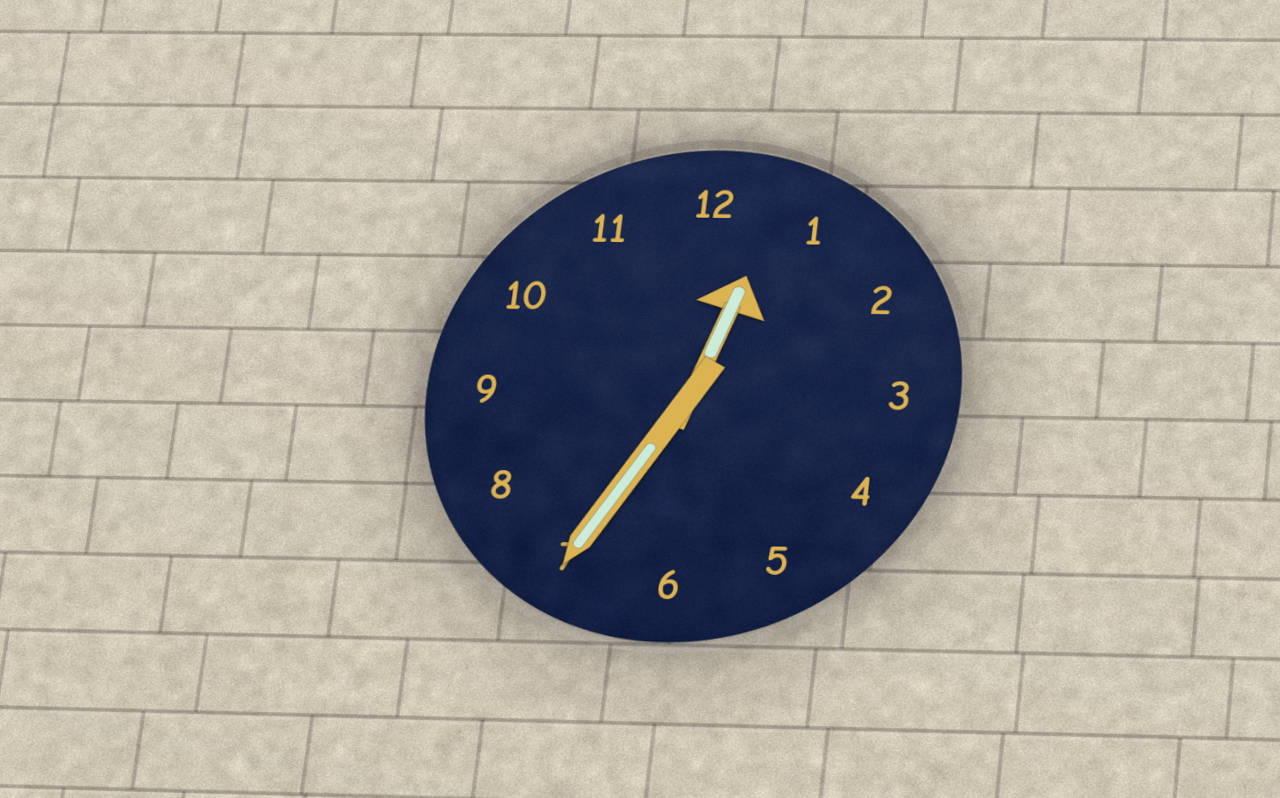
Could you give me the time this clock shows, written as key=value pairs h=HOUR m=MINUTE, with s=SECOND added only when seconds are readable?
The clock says h=12 m=35
